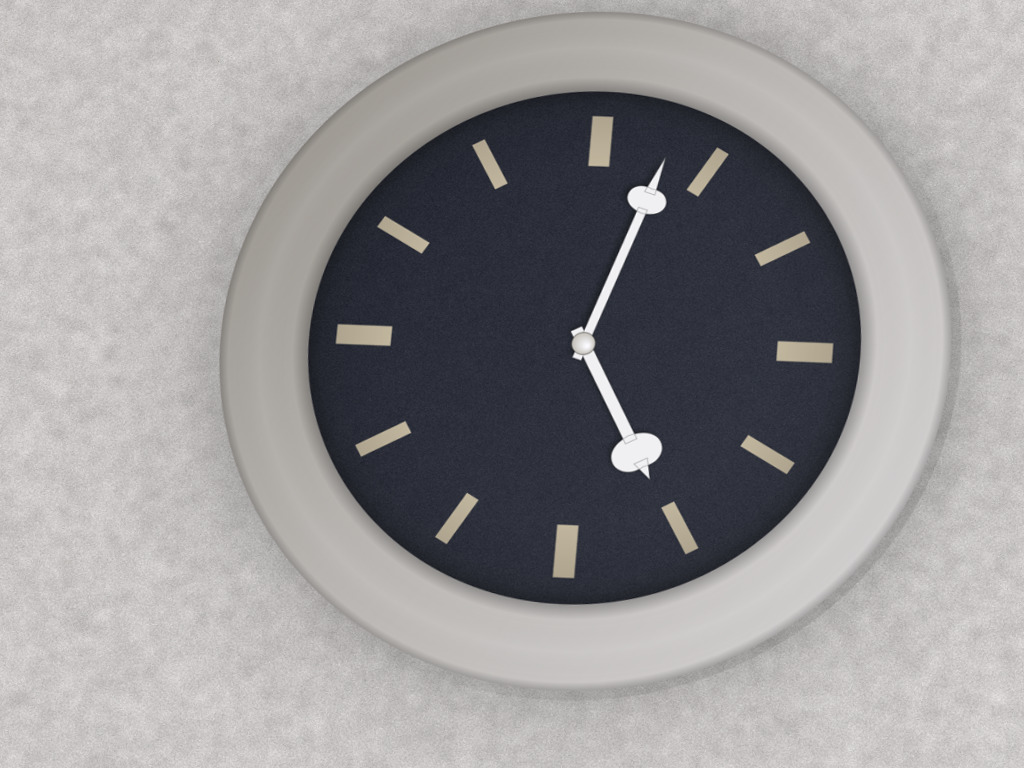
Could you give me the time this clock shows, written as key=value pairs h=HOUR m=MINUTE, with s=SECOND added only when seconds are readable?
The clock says h=5 m=3
